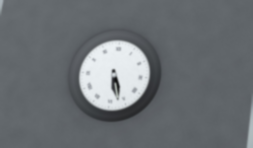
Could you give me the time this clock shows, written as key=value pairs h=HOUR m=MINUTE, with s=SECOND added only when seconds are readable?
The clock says h=5 m=27
